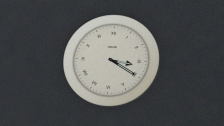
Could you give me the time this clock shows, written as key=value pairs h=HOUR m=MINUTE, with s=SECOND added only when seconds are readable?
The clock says h=3 m=20
